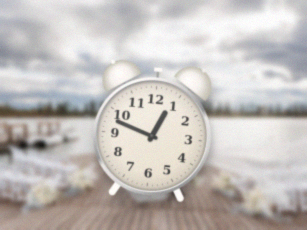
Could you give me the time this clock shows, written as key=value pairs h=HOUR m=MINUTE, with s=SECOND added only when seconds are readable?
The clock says h=12 m=48
